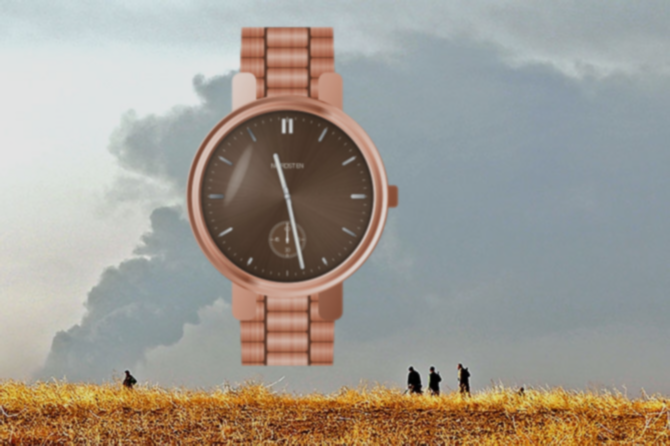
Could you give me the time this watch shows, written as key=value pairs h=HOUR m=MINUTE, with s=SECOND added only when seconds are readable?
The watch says h=11 m=28
